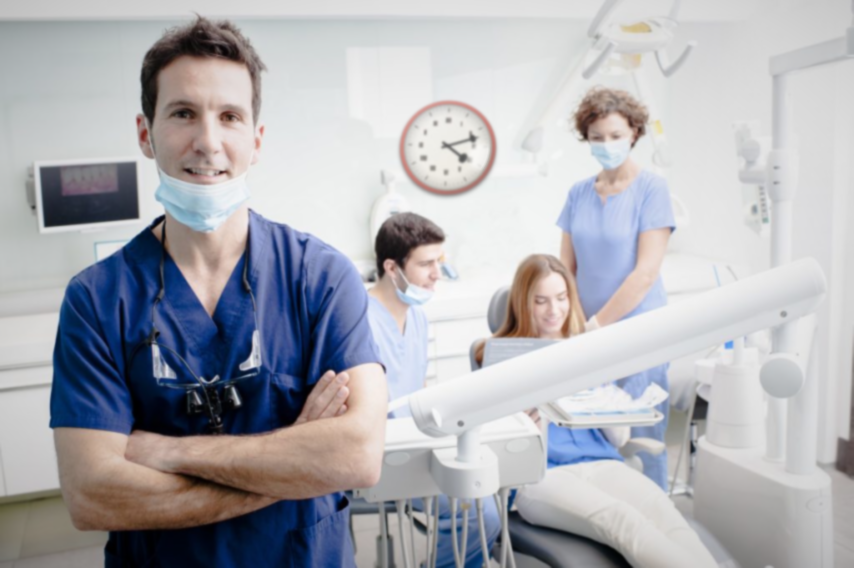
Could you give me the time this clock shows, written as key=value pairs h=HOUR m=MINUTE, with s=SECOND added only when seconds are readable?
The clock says h=4 m=12
